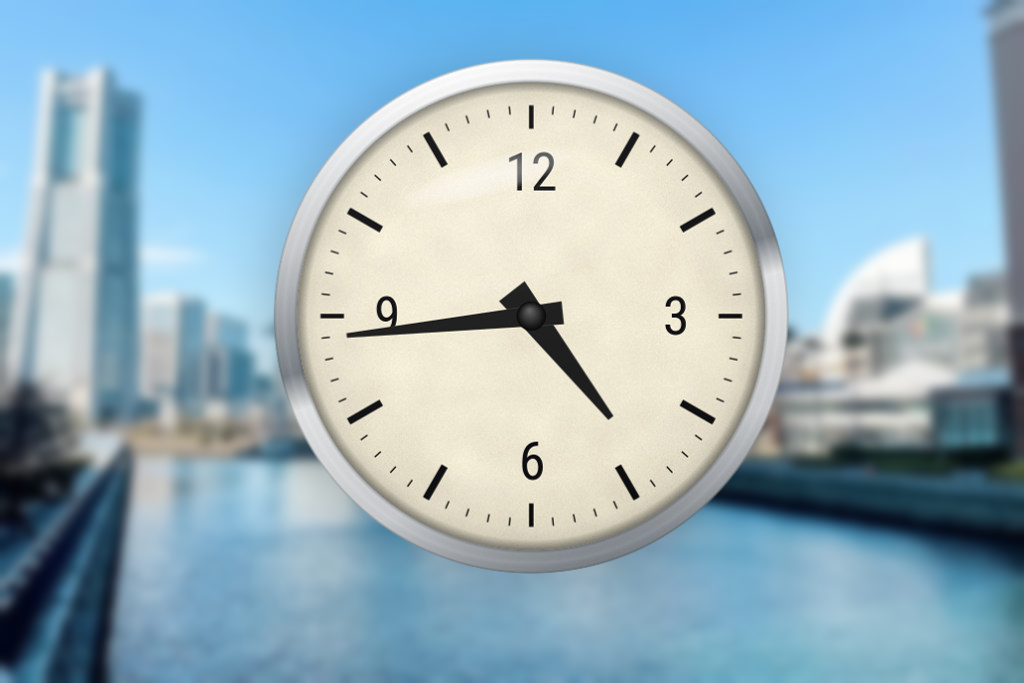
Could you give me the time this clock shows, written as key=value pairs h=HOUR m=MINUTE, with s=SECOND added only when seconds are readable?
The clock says h=4 m=44
